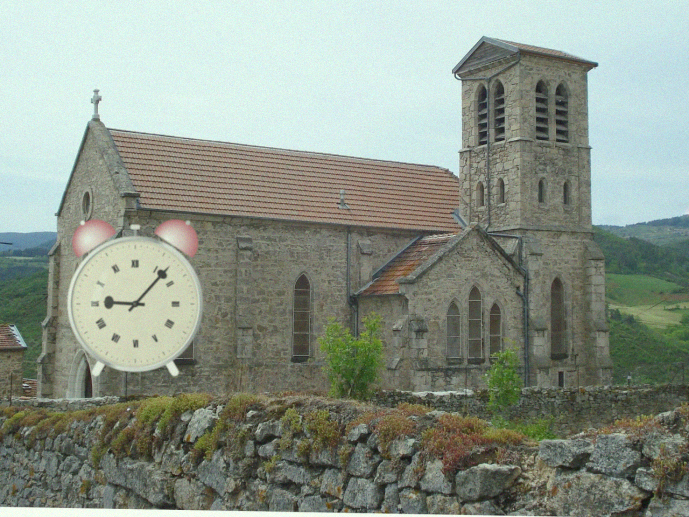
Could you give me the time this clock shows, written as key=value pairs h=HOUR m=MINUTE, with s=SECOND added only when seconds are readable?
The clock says h=9 m=7
